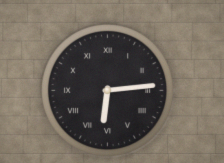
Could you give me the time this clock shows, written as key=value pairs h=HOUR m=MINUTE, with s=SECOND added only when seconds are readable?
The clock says h=6 m=14
